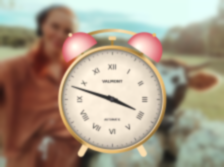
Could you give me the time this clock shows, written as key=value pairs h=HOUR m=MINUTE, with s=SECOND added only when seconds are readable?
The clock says h=3 m=48
